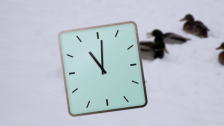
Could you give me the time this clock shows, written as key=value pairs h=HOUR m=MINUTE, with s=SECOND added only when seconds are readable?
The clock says h=11 m=1
